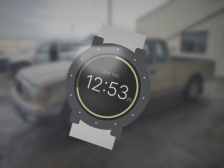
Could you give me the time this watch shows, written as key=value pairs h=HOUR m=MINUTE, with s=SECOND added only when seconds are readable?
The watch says h=12 m=53
